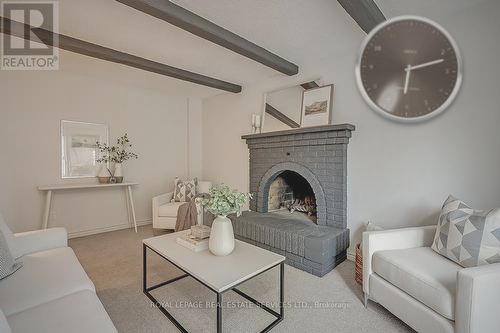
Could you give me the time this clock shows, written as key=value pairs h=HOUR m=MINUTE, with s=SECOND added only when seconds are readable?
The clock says h=6 m=12
